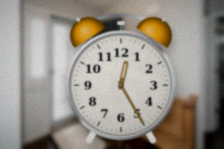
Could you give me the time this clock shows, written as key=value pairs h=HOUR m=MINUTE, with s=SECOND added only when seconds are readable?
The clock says h=12 m=25
